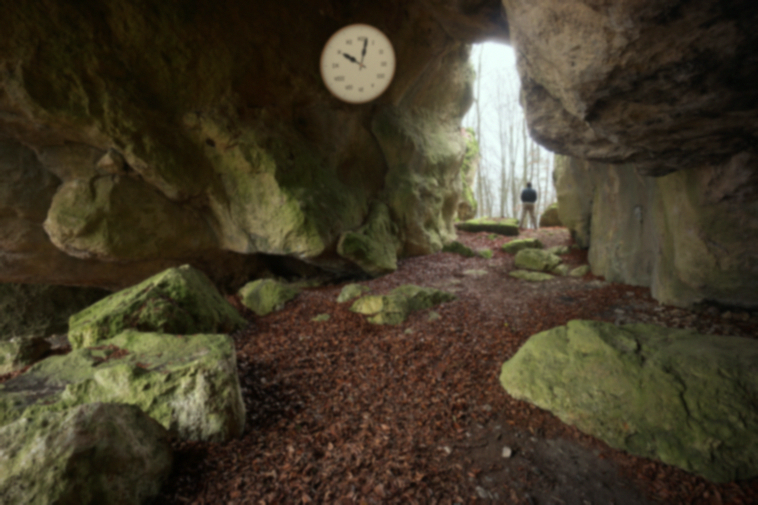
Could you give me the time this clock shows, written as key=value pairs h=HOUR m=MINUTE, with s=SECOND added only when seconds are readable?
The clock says h=10 m=2
